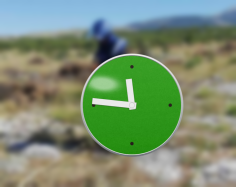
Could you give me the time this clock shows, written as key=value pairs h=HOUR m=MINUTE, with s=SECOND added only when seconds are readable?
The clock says h=11 m=46
